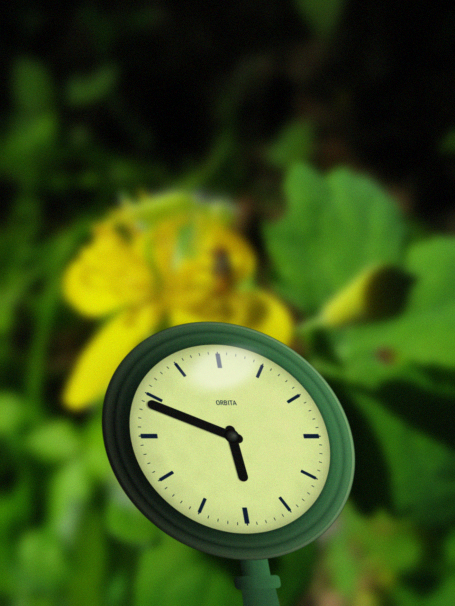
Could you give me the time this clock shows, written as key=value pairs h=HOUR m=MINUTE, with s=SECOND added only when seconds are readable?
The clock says h=5 m=49
